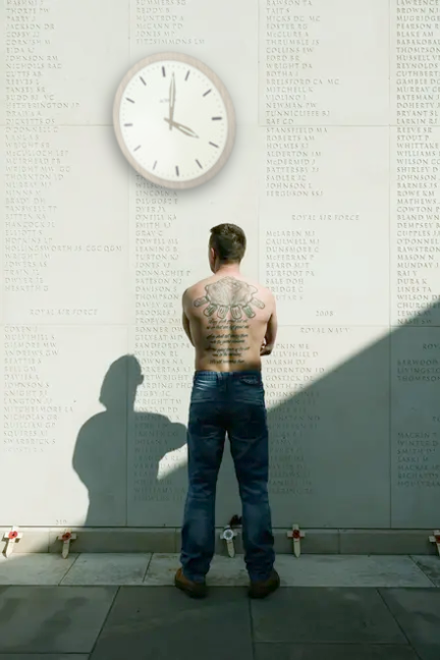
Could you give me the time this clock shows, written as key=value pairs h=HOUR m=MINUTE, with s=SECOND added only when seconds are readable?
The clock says h=4 m=2
